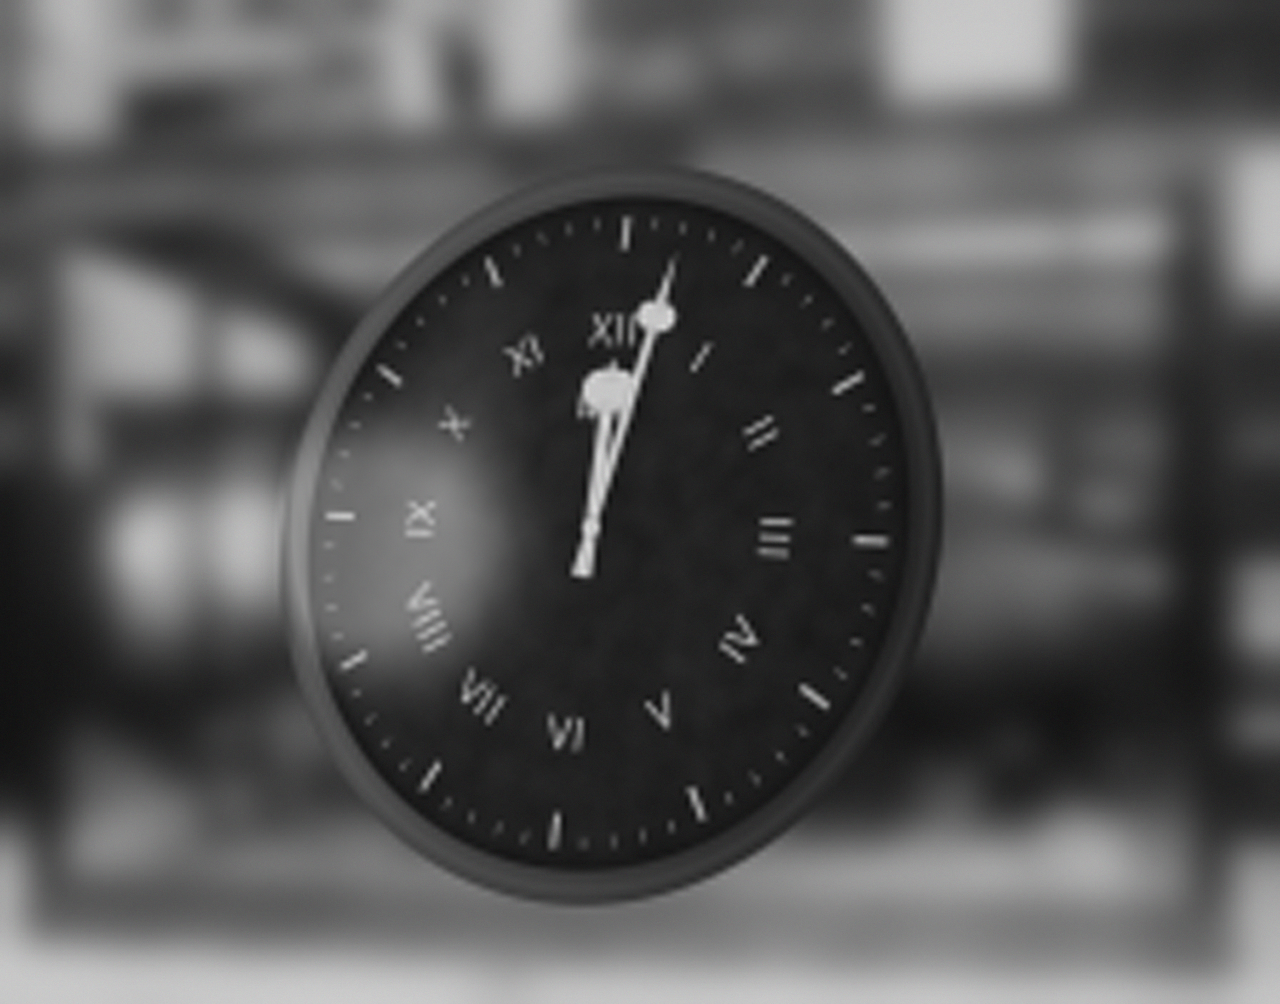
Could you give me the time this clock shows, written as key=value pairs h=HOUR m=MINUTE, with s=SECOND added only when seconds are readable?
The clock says h=12 m=2
